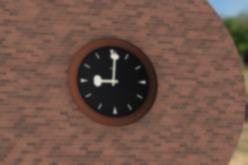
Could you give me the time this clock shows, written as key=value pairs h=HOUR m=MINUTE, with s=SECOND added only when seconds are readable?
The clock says h=9 m=1
